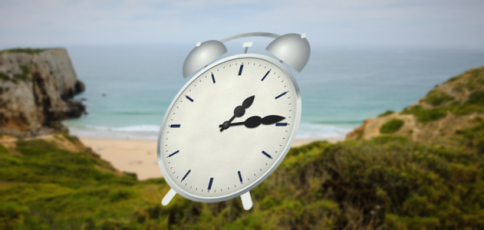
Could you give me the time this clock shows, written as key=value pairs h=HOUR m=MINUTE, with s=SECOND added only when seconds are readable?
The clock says h=1 m=14
